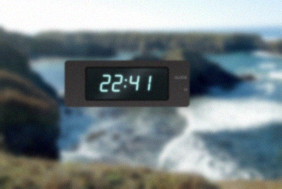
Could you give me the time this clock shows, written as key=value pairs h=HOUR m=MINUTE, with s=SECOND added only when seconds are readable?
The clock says h=22 m=41
